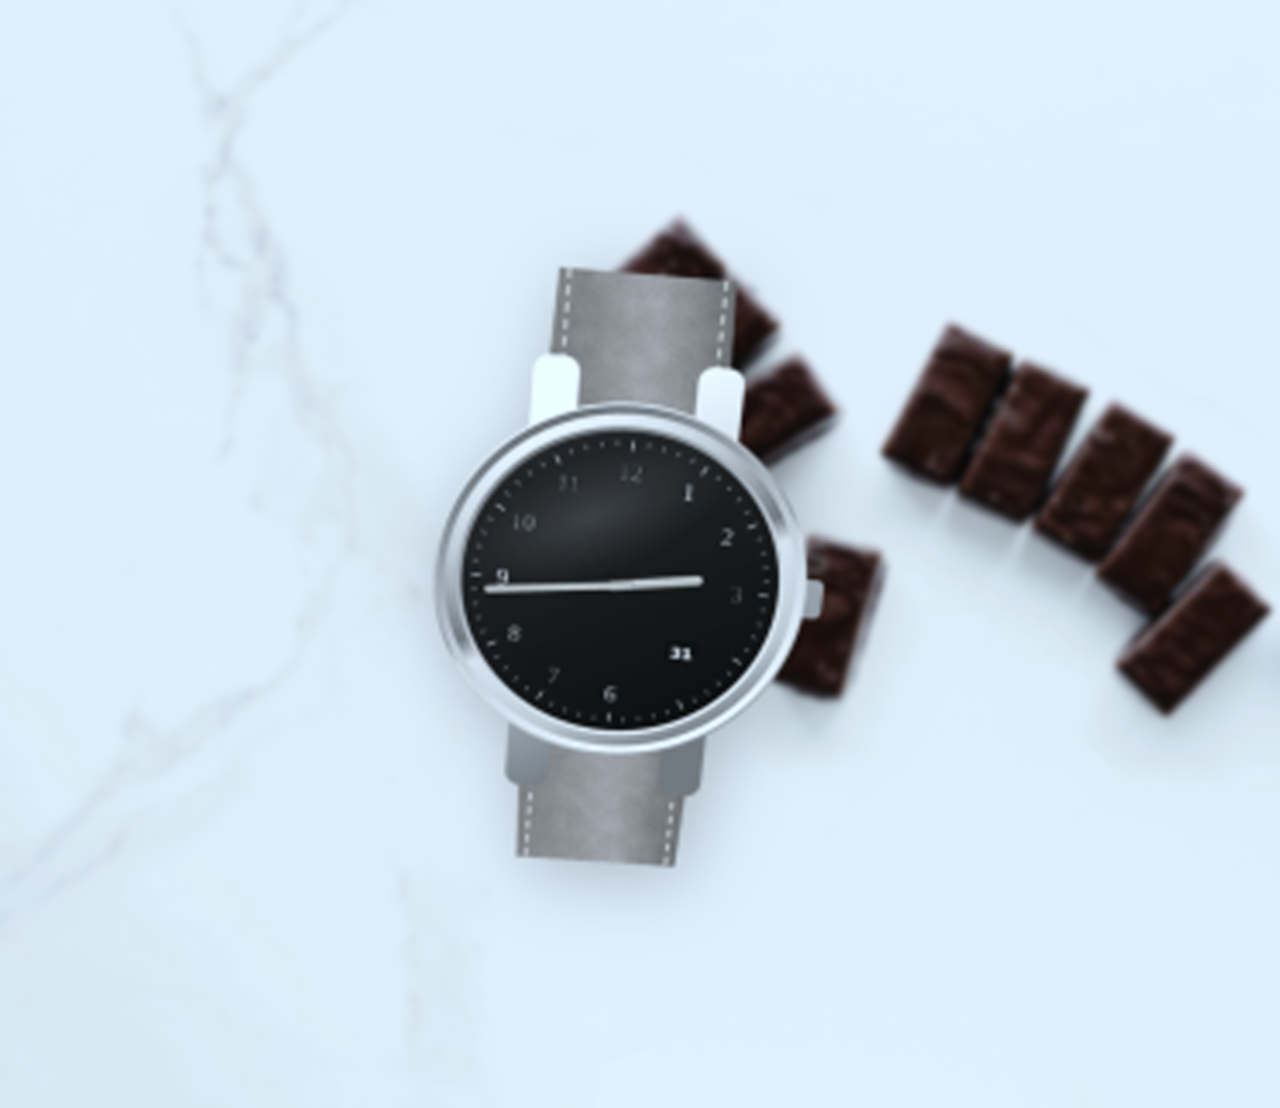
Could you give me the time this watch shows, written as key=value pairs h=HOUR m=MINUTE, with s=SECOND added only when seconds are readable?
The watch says h=2 m=44
